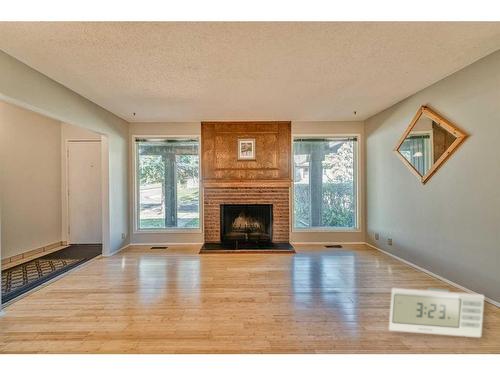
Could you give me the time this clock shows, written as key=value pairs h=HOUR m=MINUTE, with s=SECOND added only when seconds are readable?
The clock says h=3 m=23
